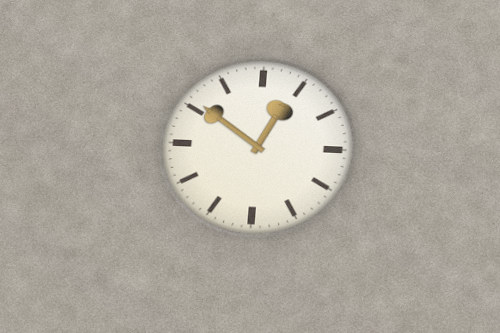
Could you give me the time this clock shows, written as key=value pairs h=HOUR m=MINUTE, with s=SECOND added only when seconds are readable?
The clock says h=12 m=51
